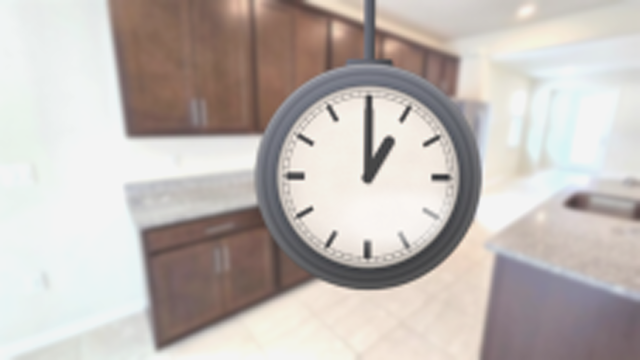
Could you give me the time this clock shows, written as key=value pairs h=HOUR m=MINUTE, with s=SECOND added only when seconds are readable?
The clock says h=1 m=0
